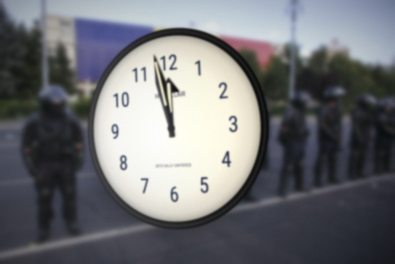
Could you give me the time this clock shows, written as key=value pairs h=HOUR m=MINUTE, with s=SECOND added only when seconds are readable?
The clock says h=11 m=58
